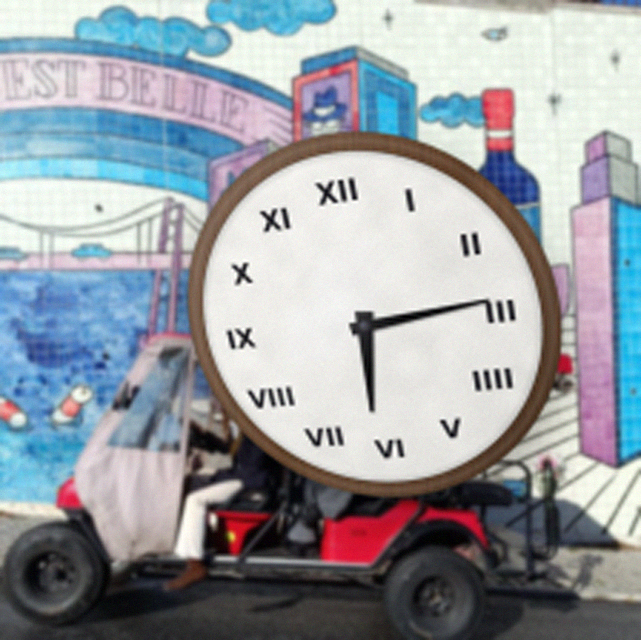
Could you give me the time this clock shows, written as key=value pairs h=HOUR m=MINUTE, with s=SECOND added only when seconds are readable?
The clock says h=6 m=14
